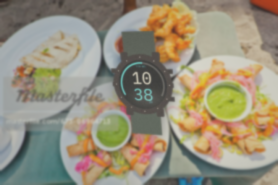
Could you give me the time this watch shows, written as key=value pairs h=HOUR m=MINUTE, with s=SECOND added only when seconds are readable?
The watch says h=10 m=38
